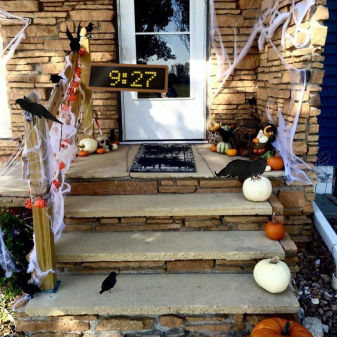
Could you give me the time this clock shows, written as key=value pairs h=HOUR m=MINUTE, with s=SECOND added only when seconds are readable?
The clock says h=9 m=27
